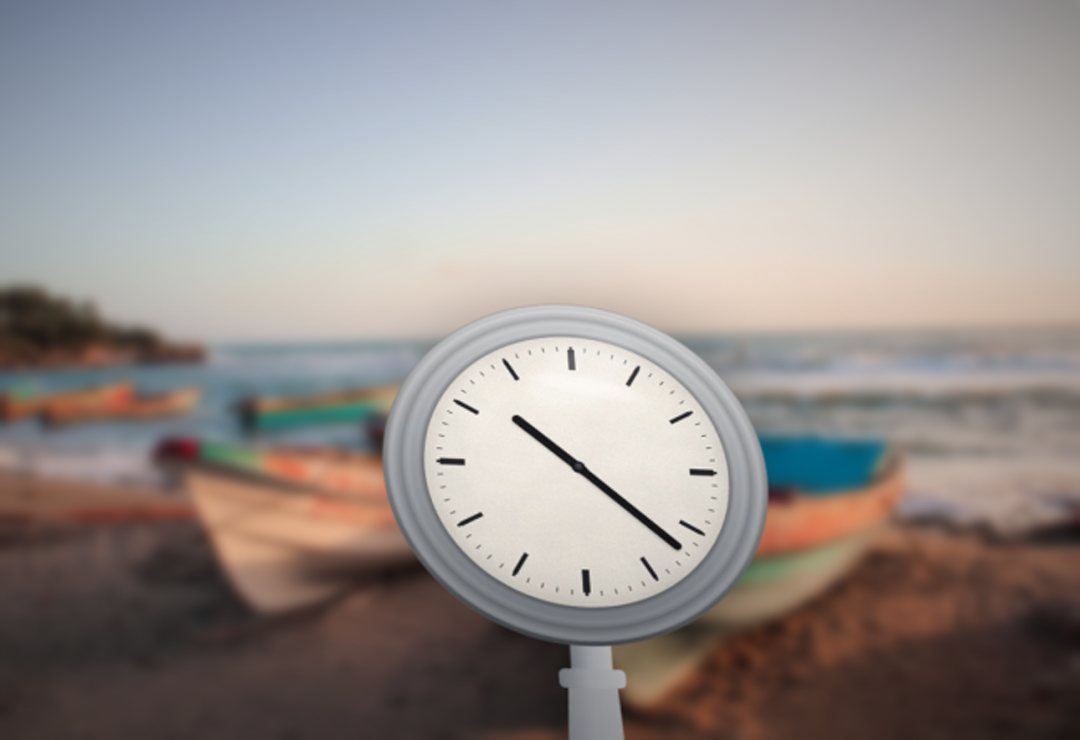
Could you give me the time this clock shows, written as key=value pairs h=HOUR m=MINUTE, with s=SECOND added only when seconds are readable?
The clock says h=10 m=22
